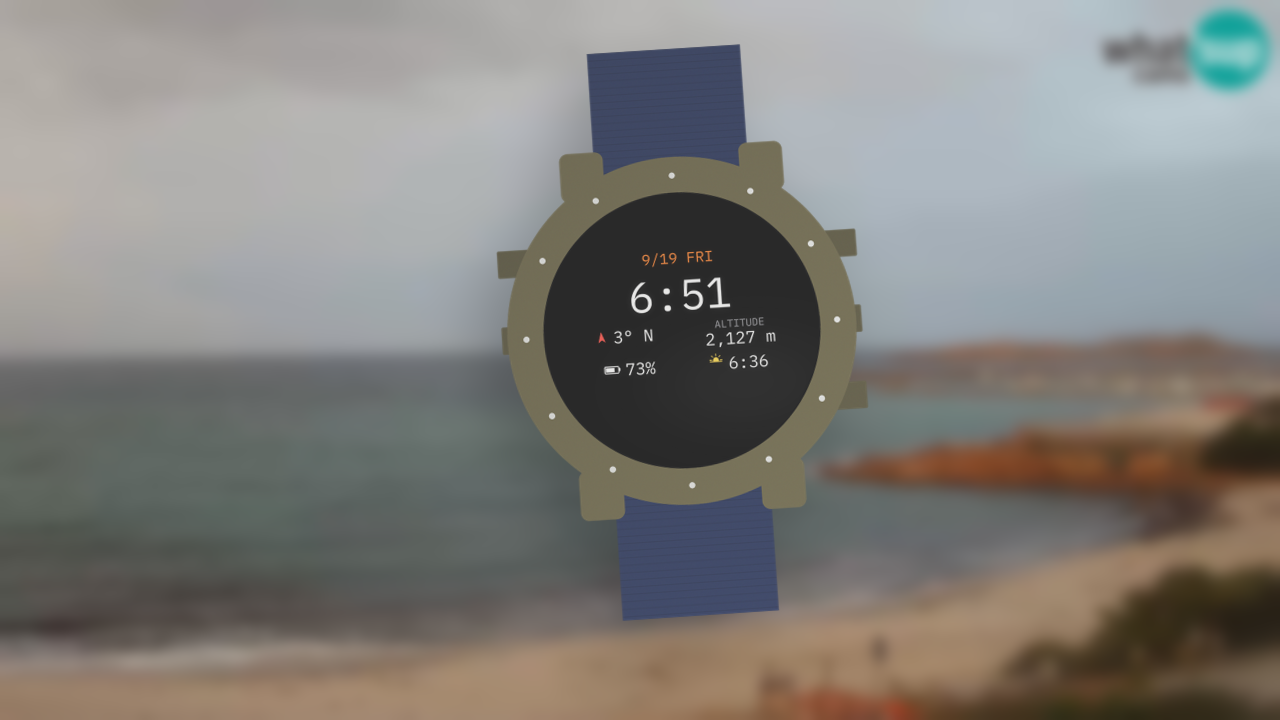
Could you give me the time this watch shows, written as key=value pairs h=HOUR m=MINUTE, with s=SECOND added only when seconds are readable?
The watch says h=6 m=51
